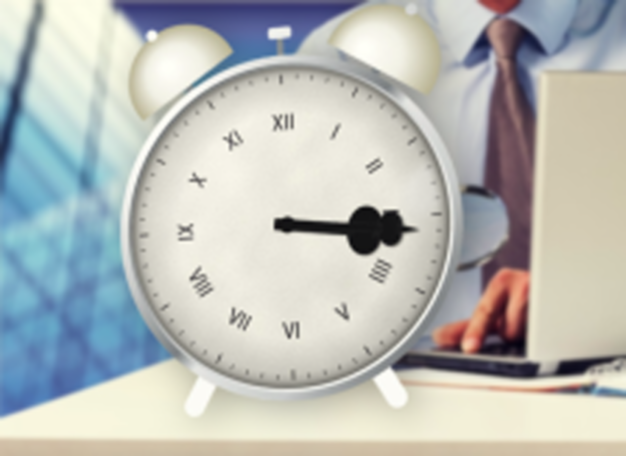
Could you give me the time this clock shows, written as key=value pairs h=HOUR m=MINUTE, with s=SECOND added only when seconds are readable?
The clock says h=3 m=16
